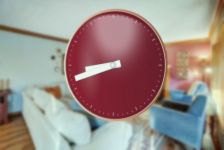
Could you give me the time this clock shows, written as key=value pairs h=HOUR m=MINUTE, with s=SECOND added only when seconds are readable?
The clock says h=8 m=42
